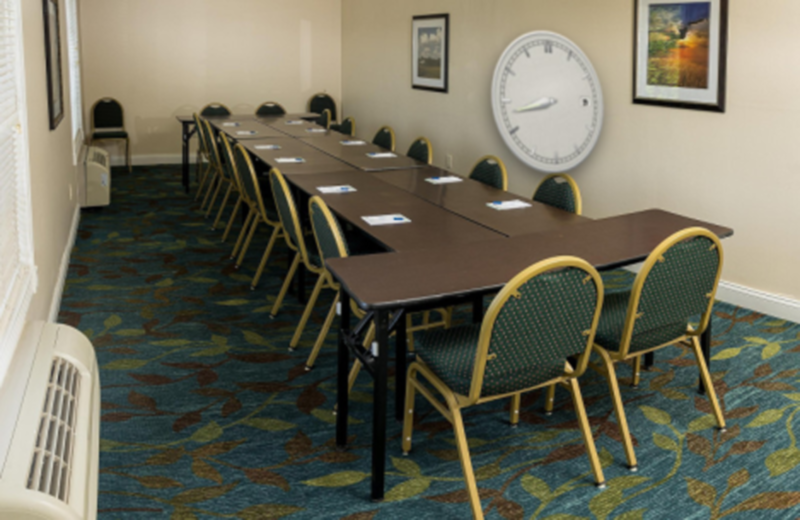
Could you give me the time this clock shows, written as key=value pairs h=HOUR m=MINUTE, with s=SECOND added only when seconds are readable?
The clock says h=8 m=43
